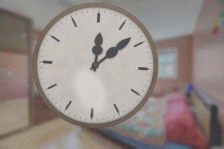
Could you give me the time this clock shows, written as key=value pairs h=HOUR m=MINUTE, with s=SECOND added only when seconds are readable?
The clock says h=12 m=8
